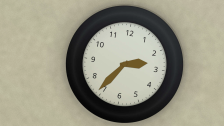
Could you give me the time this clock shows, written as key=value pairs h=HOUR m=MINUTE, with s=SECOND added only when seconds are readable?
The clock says h=2 m=36
